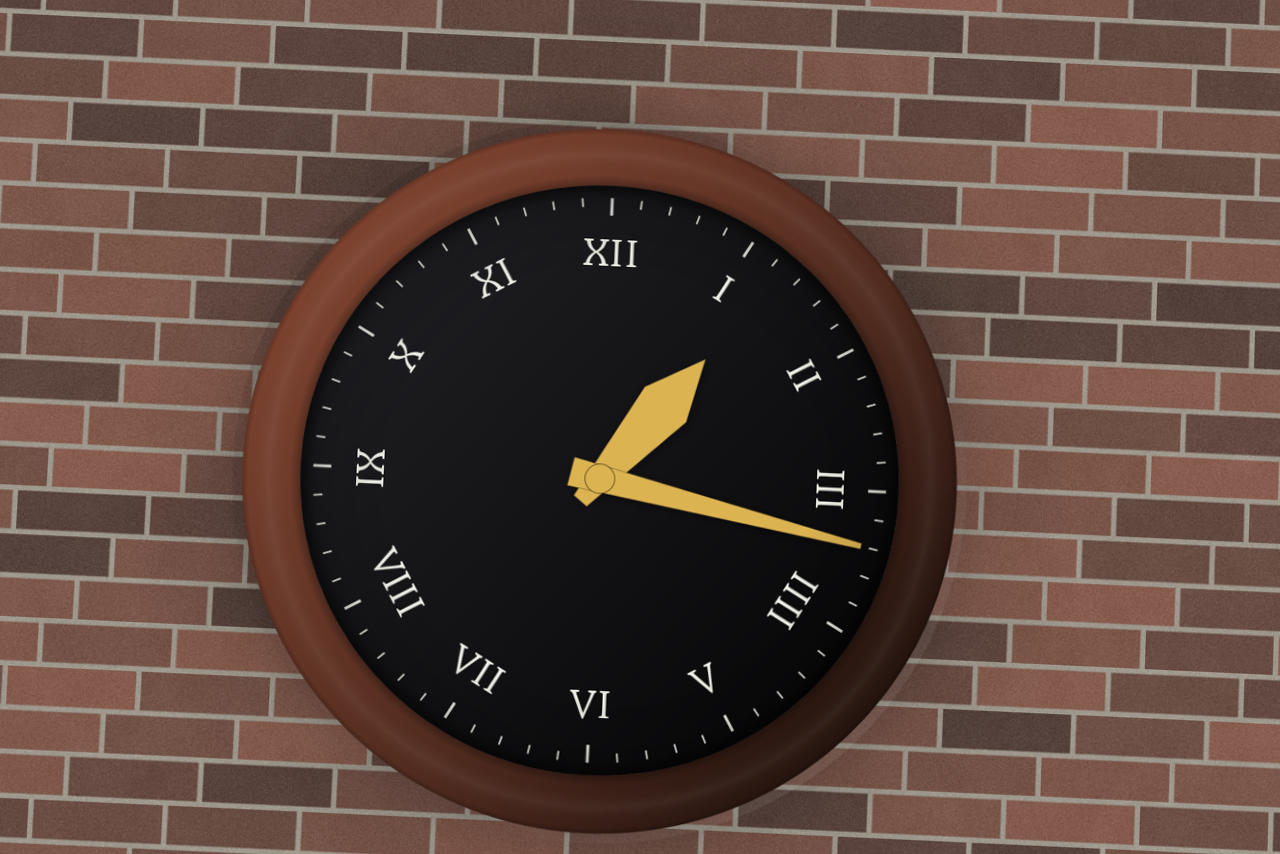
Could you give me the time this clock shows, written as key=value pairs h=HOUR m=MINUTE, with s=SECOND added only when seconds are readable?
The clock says h=1 m=17
